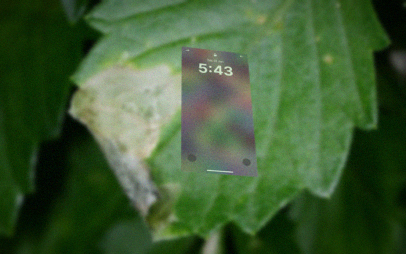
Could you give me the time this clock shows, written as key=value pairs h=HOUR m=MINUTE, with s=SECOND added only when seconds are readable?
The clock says h=5 m=43
